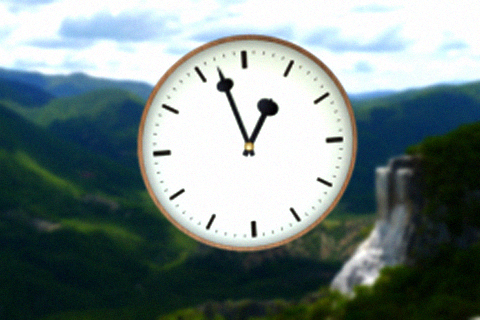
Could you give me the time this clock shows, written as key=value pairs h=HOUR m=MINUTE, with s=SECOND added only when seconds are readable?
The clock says h=12 m=57
